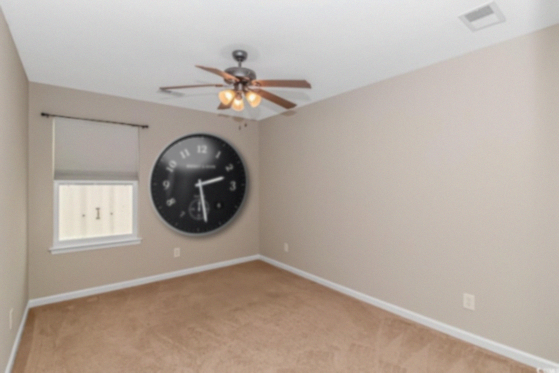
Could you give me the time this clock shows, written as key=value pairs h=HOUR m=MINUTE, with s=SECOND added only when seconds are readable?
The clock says h=2 m=28
